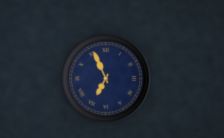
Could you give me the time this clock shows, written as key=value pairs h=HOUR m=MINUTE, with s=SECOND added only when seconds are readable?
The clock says h=6 m=56
